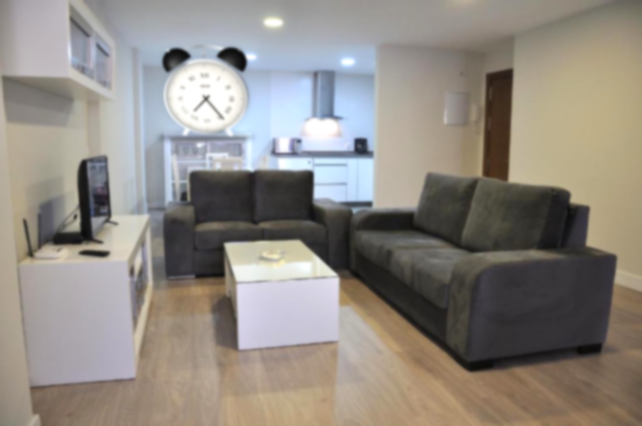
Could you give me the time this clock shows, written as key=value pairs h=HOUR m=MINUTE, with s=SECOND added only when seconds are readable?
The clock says h=7 m=24
